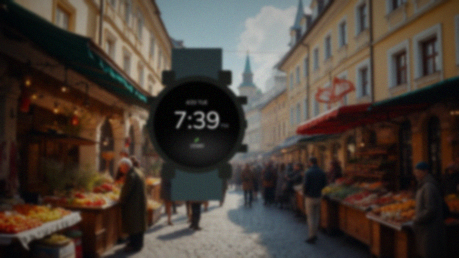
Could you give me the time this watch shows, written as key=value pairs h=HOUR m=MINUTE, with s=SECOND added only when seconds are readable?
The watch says h=7 m=39
